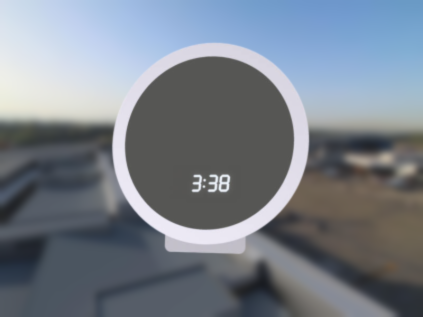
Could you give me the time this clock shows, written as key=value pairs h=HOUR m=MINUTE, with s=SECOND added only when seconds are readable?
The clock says h=3 m=38
